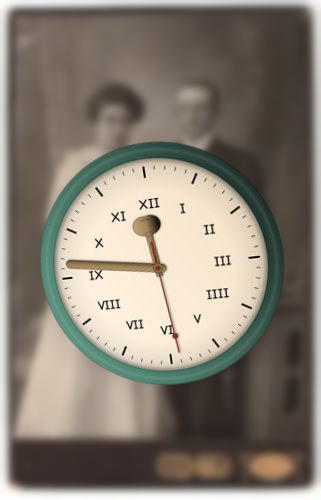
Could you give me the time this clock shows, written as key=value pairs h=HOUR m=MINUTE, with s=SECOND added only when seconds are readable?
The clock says h=11 m=46 s=29
